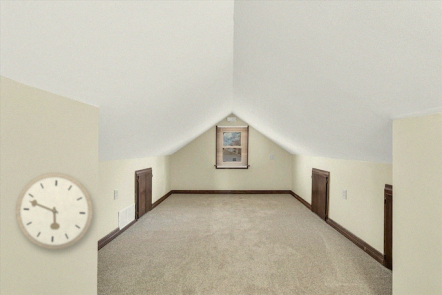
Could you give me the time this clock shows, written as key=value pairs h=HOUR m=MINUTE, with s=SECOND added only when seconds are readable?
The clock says h=5 m=48
